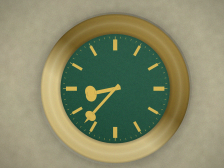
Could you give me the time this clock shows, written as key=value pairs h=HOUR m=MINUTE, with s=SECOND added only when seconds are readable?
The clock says h=8 m=37
